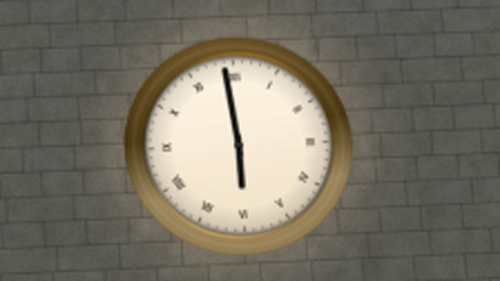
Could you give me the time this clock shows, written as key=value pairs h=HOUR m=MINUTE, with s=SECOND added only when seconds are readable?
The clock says h=5 m=59
